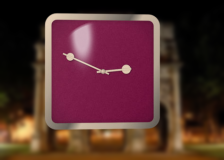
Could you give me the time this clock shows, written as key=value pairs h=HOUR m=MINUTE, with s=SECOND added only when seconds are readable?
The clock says h=2 m=49
